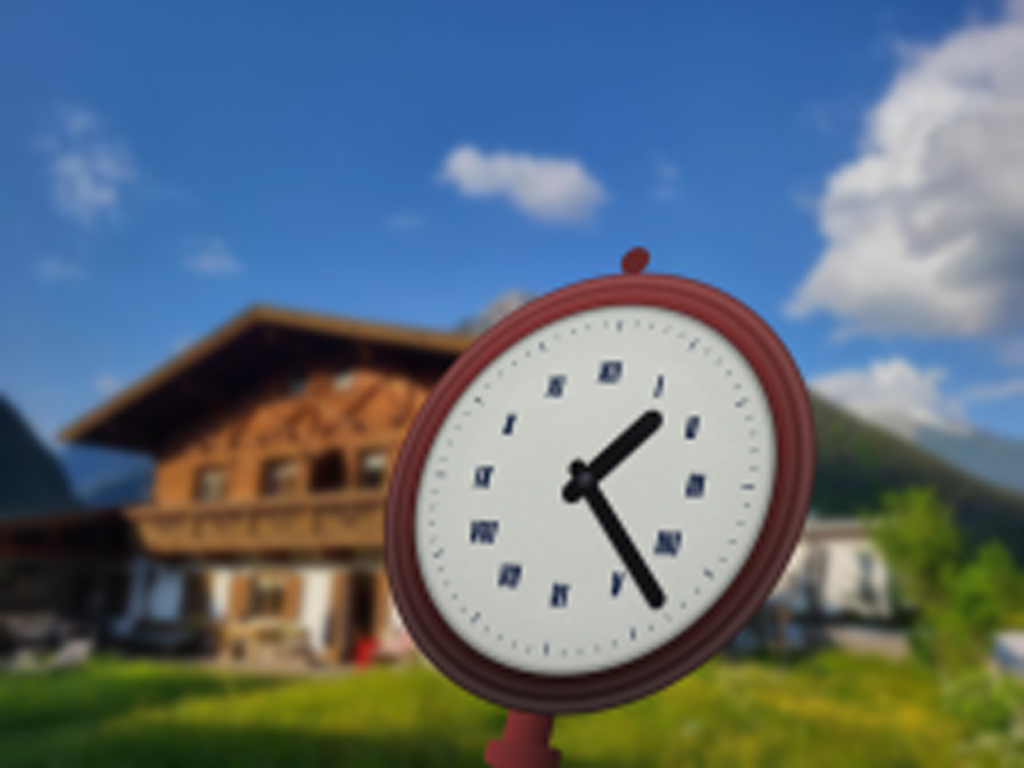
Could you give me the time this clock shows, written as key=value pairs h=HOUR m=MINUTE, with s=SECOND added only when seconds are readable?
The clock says h=1 m=23
